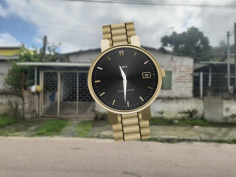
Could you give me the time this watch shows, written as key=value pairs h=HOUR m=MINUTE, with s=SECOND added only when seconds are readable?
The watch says h=11 m=31
